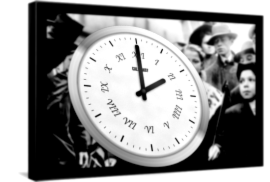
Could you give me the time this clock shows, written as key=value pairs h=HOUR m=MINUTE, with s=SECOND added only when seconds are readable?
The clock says h=2 m=0
